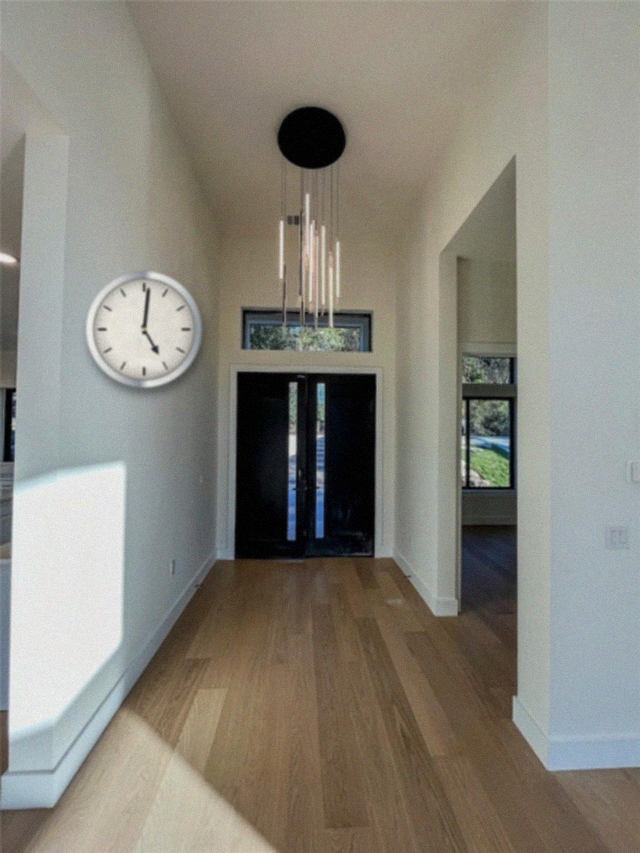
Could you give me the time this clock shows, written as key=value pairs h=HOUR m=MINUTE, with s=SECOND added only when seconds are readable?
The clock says h=5 m=1
